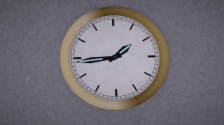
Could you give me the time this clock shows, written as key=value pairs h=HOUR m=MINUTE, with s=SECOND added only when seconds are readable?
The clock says h=1 m=44
